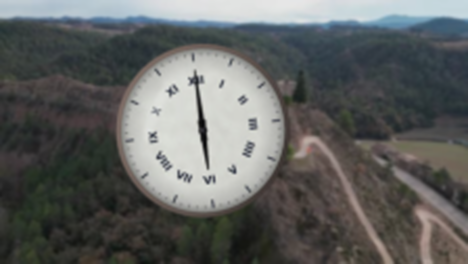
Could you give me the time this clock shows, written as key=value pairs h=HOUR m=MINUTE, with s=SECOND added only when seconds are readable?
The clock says h=6 m=0
